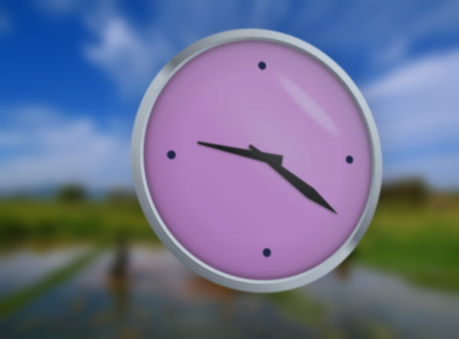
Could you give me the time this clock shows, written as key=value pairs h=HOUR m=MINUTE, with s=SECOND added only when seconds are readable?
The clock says h=9 m=21
